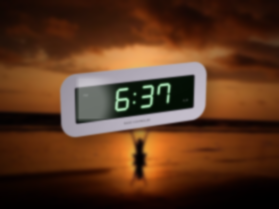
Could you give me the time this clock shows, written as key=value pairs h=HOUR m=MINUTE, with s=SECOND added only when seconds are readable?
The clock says h=6 m=37
